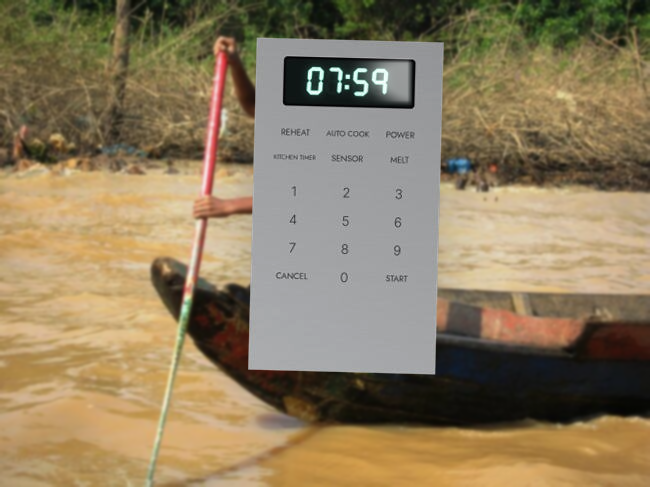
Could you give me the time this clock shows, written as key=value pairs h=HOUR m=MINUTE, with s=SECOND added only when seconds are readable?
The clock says h=7 m=59
